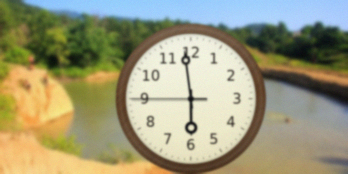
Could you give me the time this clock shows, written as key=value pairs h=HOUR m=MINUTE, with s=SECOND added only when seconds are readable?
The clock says h=5 m=58 s=45
